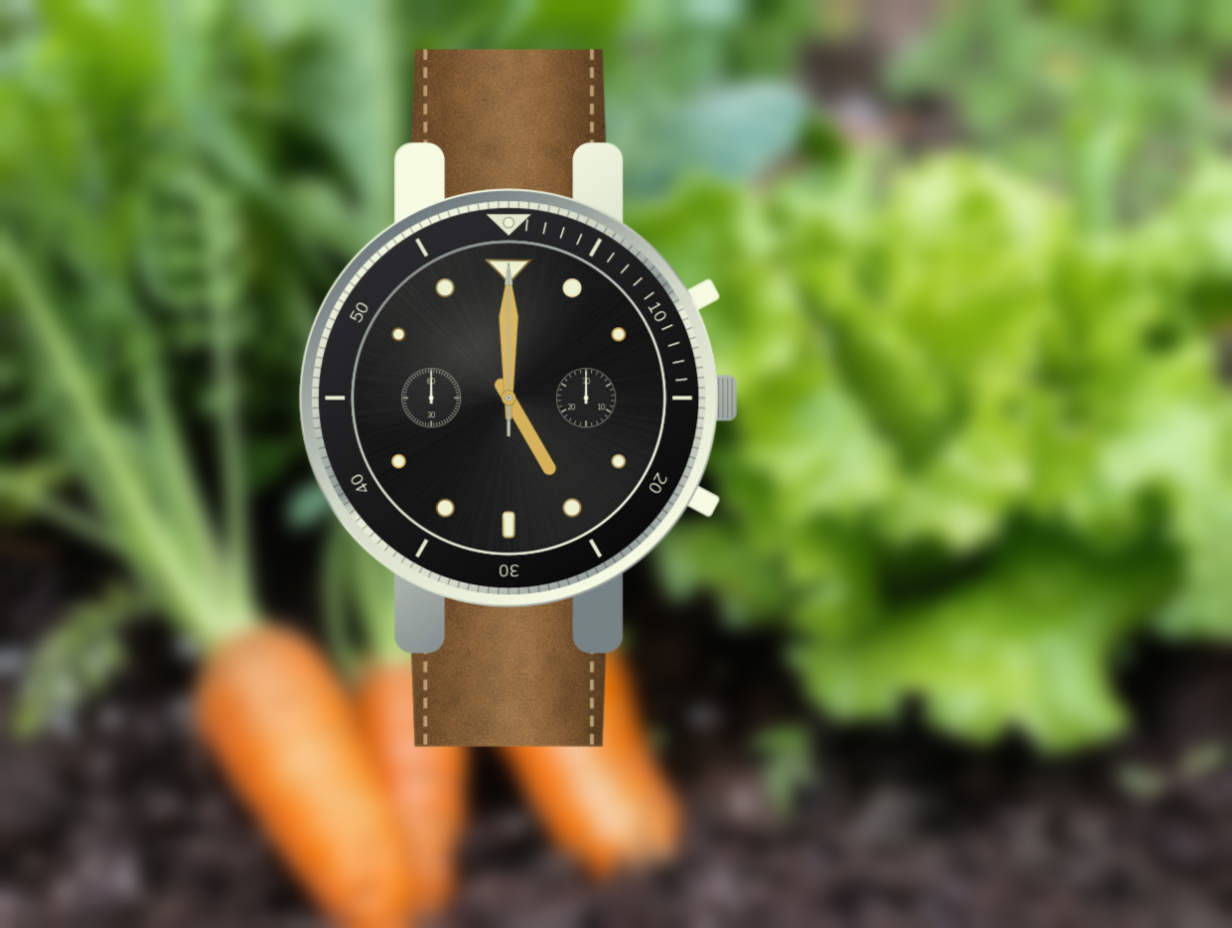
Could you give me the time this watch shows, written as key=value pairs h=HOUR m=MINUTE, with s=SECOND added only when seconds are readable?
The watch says h=5 m=0
